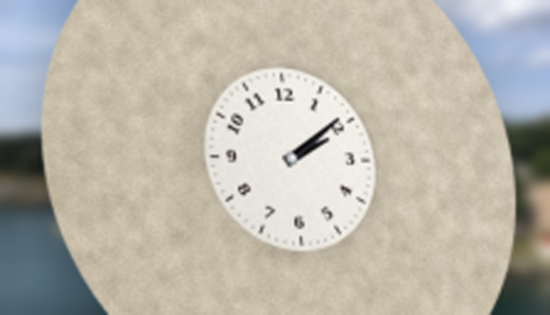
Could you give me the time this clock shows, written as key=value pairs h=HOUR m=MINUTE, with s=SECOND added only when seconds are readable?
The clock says h=2 m=9
